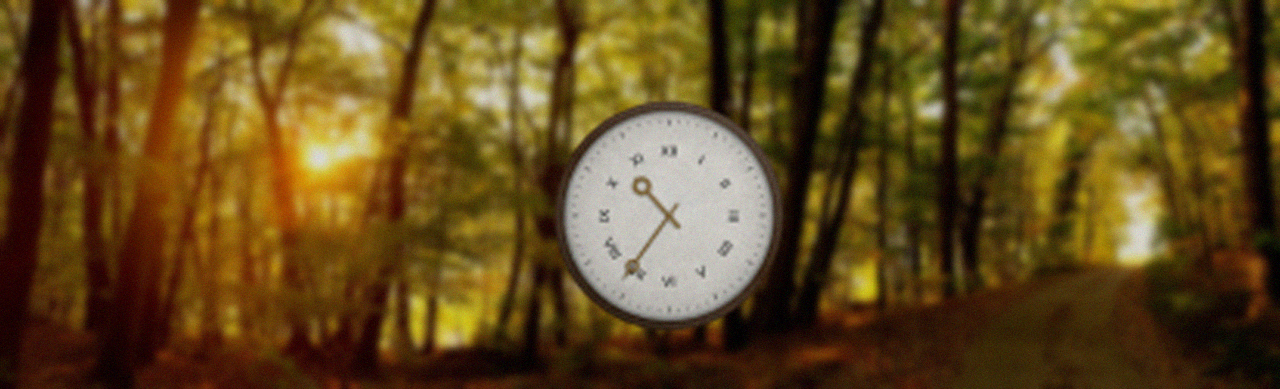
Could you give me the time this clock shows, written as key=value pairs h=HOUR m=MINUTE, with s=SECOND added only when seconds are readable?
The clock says h=10 m=36
